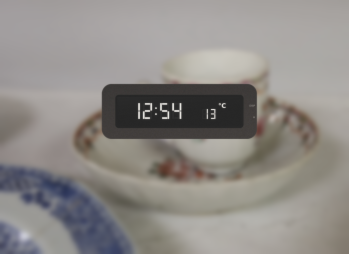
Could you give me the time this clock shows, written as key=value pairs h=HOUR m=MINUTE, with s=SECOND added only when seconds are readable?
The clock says h=12 m=54
